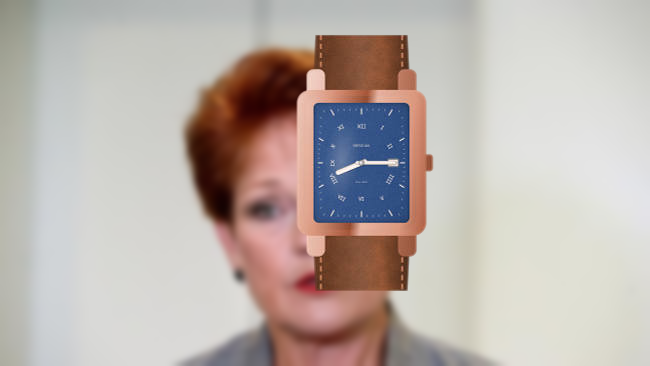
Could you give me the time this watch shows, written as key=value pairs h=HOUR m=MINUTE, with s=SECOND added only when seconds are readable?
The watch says h=8 m=15
